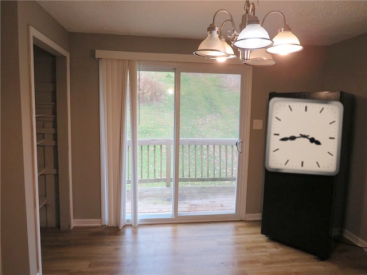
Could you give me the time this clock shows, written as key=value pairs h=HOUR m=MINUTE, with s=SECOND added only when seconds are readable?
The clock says h=3 m=43
